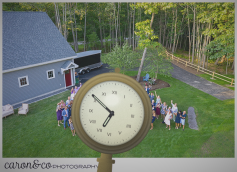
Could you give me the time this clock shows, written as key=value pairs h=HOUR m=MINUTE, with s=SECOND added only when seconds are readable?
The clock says h=6 m=51
